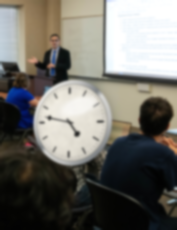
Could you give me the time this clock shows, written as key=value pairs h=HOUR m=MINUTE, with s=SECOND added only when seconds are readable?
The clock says h=4 m=47
